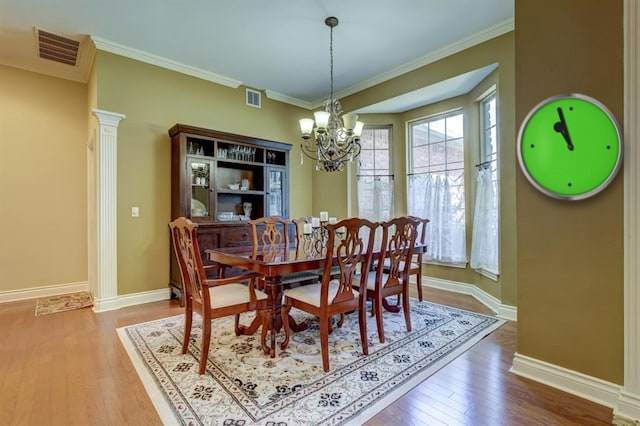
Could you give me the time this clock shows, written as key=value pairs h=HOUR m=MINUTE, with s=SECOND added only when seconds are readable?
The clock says h=10 m=57
